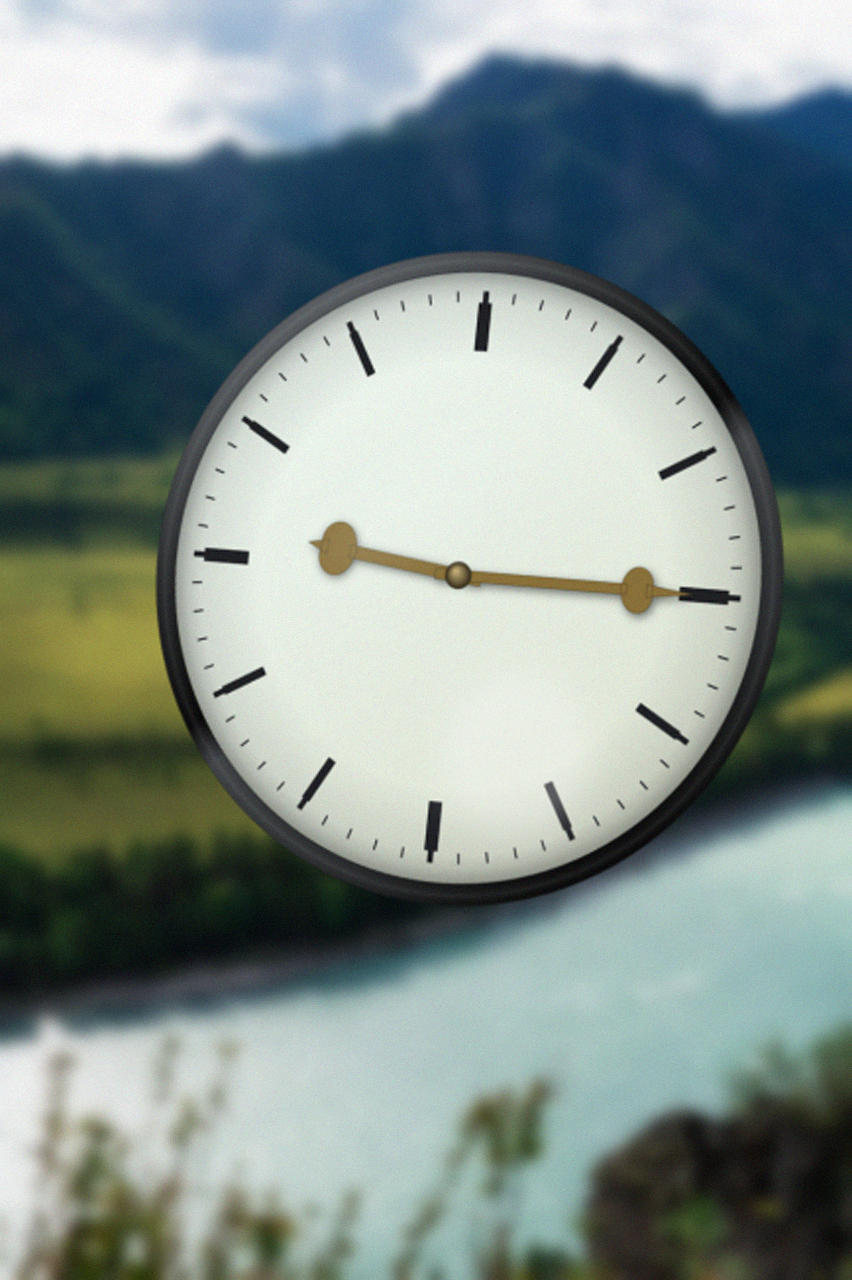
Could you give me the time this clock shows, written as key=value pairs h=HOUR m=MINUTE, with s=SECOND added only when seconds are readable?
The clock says h=9 m=15
